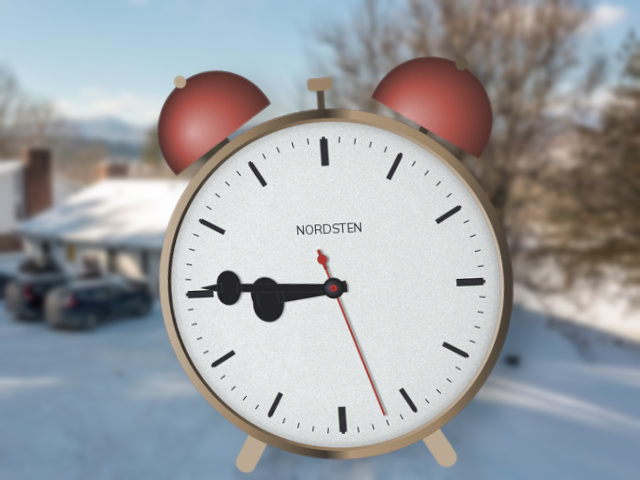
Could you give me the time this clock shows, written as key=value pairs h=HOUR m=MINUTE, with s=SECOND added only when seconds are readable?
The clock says h=8 m=45 s=27
